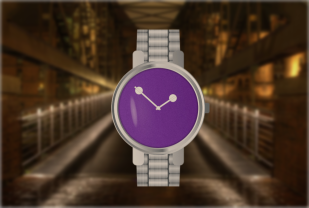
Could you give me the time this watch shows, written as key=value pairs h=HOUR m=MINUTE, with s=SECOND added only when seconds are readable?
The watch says h=1 m=52
